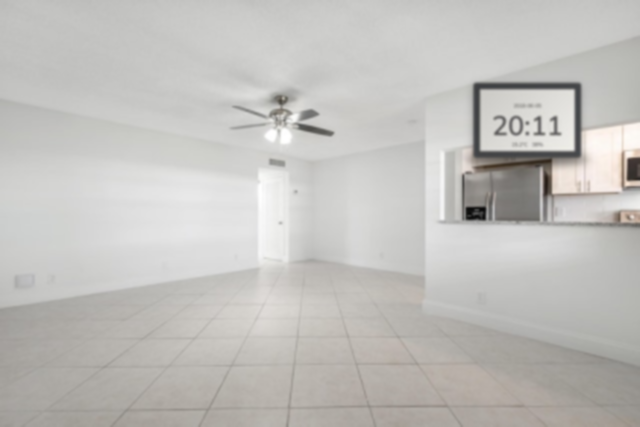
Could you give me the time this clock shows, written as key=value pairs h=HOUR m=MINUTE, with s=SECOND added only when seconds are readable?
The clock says h=20 m=11
